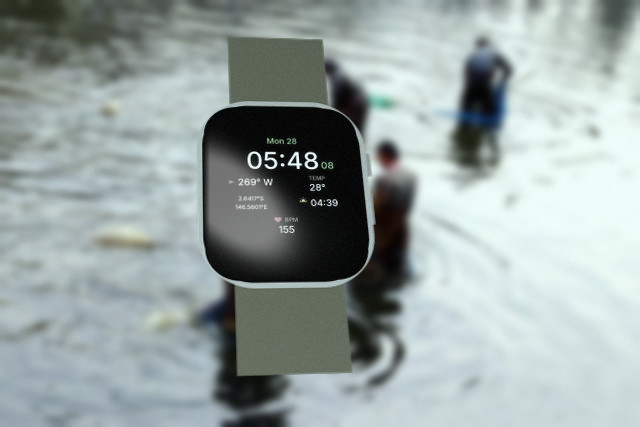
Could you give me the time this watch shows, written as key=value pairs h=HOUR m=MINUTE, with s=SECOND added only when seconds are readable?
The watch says h=5 m=48 s=8
